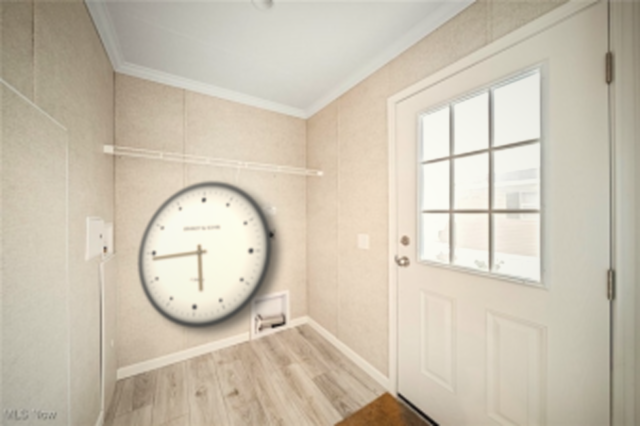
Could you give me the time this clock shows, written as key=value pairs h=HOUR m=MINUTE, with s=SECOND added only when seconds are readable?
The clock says h=5 m=44
